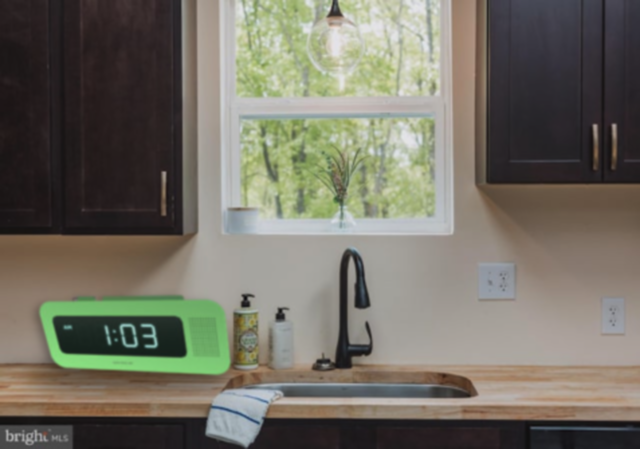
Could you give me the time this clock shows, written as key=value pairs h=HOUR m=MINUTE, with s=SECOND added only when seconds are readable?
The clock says h=1 m=3
